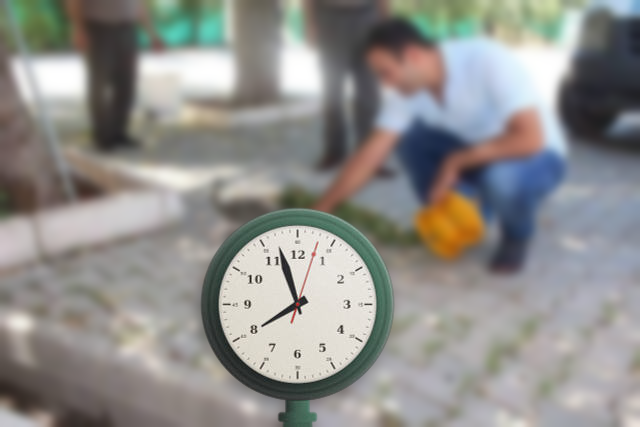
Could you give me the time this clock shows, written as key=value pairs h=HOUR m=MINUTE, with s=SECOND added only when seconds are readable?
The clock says h=7 m=57 s=3
